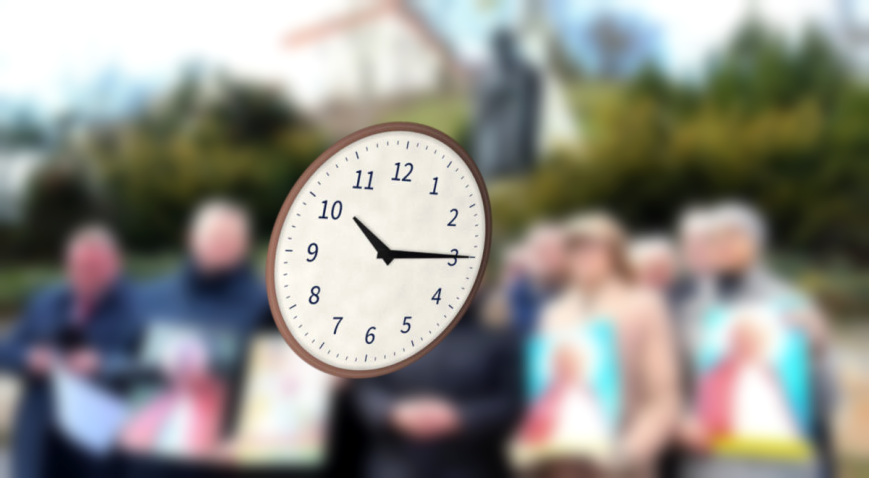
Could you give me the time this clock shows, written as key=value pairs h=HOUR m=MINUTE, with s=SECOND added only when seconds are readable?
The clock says h=10 m=15
